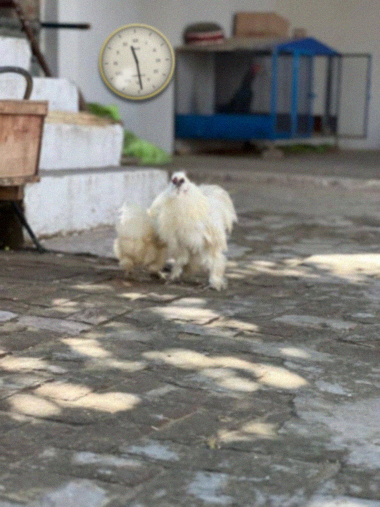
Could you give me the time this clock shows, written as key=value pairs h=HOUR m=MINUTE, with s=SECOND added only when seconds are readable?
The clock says h=11 m=29
